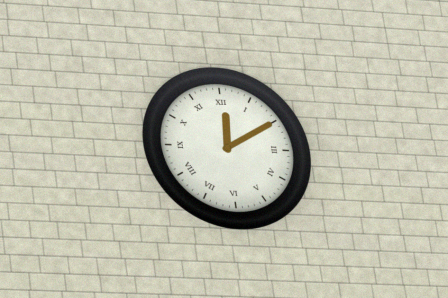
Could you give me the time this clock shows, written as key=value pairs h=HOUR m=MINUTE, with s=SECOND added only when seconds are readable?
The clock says h=12 m=10
